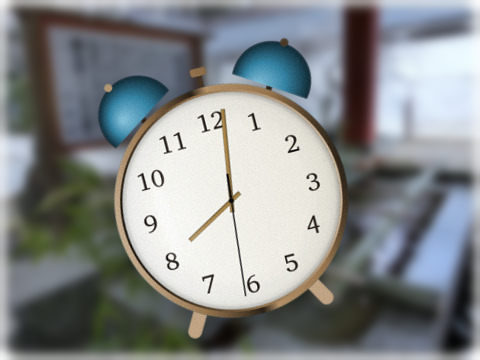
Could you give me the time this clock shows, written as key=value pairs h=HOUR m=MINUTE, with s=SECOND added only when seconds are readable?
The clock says h=8 m=1 s=31
